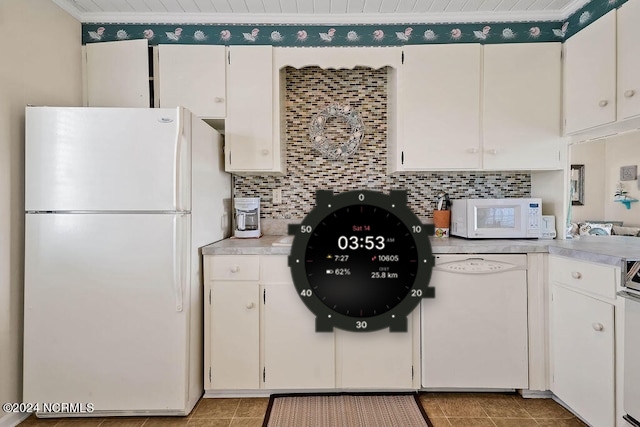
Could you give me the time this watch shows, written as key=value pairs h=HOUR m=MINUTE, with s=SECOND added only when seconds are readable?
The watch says h=3 m=53
